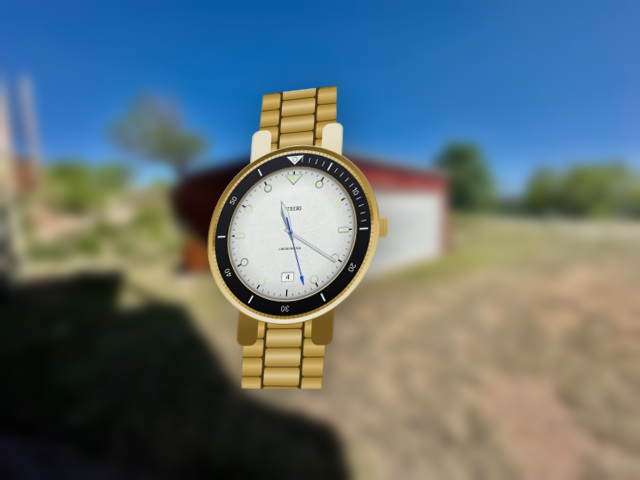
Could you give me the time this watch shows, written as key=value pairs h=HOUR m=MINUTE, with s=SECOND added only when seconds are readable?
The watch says h=11 m=20 s=27
